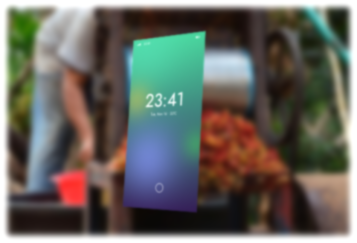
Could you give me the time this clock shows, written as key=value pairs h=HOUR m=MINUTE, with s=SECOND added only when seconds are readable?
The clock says h=23 m=41
